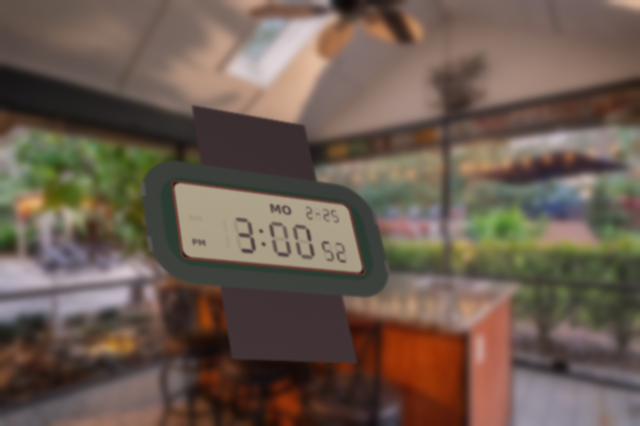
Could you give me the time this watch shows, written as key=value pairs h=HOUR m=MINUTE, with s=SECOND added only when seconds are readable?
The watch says h=3 m=0 s=52
